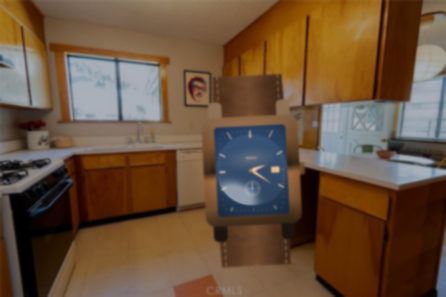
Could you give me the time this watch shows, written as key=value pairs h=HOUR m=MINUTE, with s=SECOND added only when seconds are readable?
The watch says h=2 m=21
